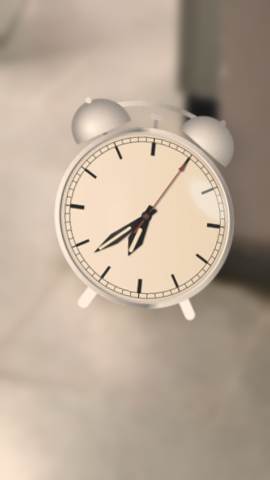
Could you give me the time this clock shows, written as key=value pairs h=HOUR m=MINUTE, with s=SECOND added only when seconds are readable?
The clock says h=6 m=38 s=5
